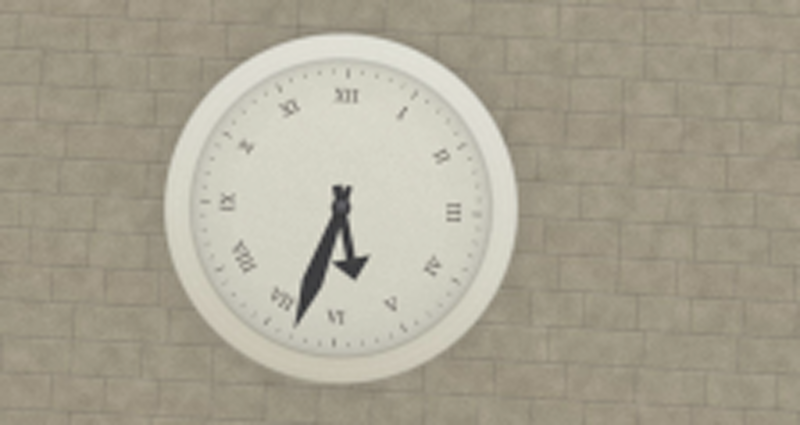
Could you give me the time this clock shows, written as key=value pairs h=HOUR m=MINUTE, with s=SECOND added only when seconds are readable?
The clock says h=5 m=33
